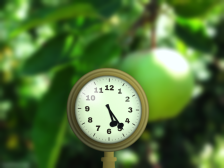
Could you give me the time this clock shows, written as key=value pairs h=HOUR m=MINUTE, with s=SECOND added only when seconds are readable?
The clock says h=5 m=24
